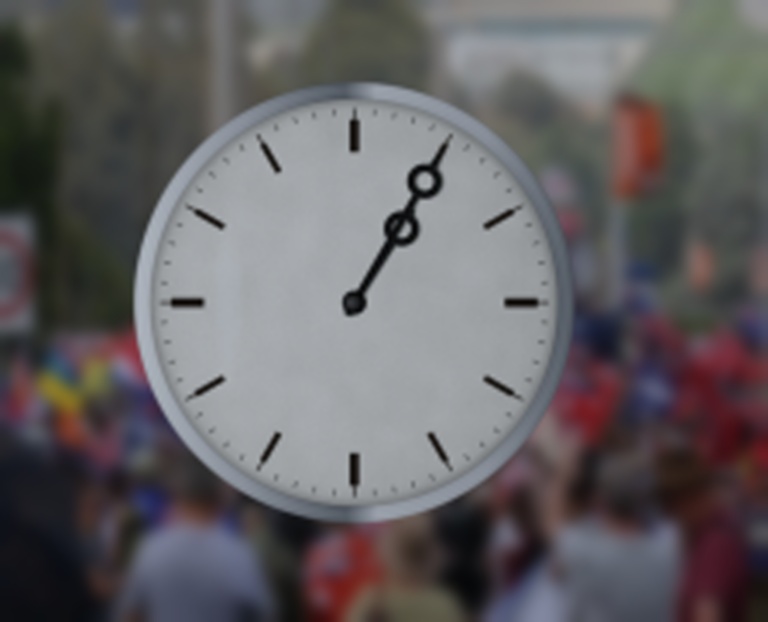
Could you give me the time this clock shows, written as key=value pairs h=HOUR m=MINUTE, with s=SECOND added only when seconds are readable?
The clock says h=1 m=5
